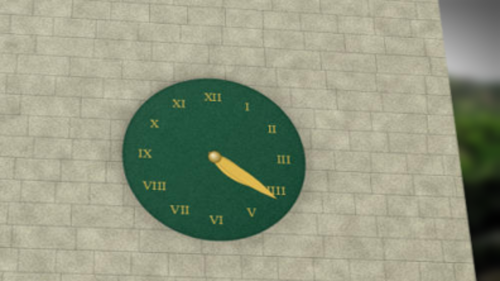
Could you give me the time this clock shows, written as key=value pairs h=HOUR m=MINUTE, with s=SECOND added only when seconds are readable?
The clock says h=4 m=21
